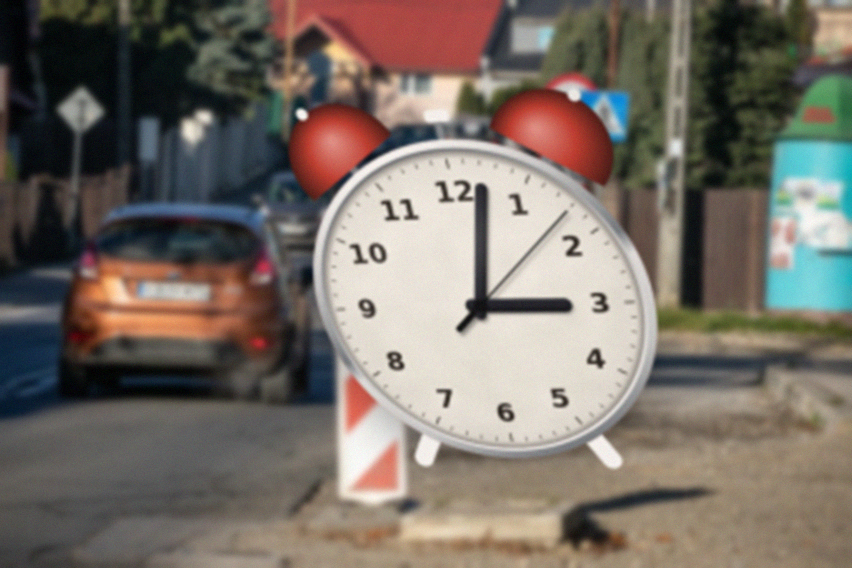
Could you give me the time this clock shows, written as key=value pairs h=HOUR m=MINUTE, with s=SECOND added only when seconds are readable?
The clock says h=3 m=2 s=8
